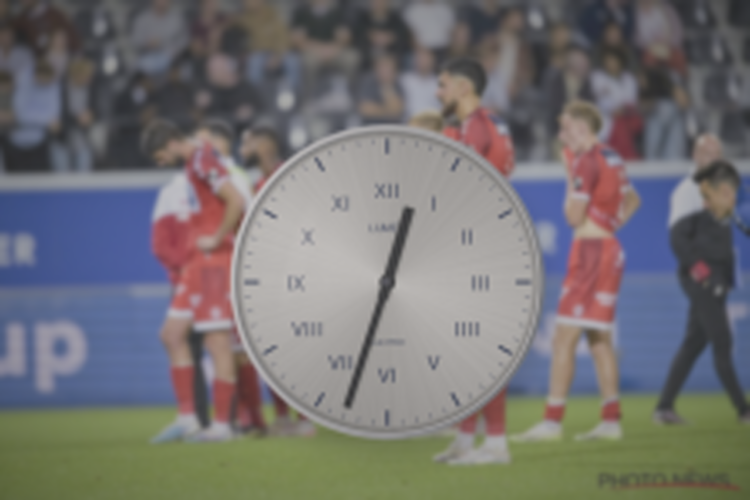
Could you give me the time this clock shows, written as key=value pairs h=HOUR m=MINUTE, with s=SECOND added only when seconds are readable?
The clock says h=12 m=33
